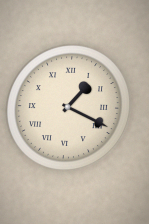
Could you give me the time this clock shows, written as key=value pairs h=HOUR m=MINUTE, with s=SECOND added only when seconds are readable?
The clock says h=1 m=19
